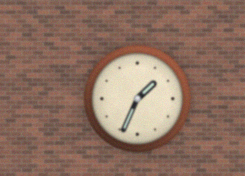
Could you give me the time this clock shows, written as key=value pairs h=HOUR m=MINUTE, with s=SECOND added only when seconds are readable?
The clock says h=1 m=34
